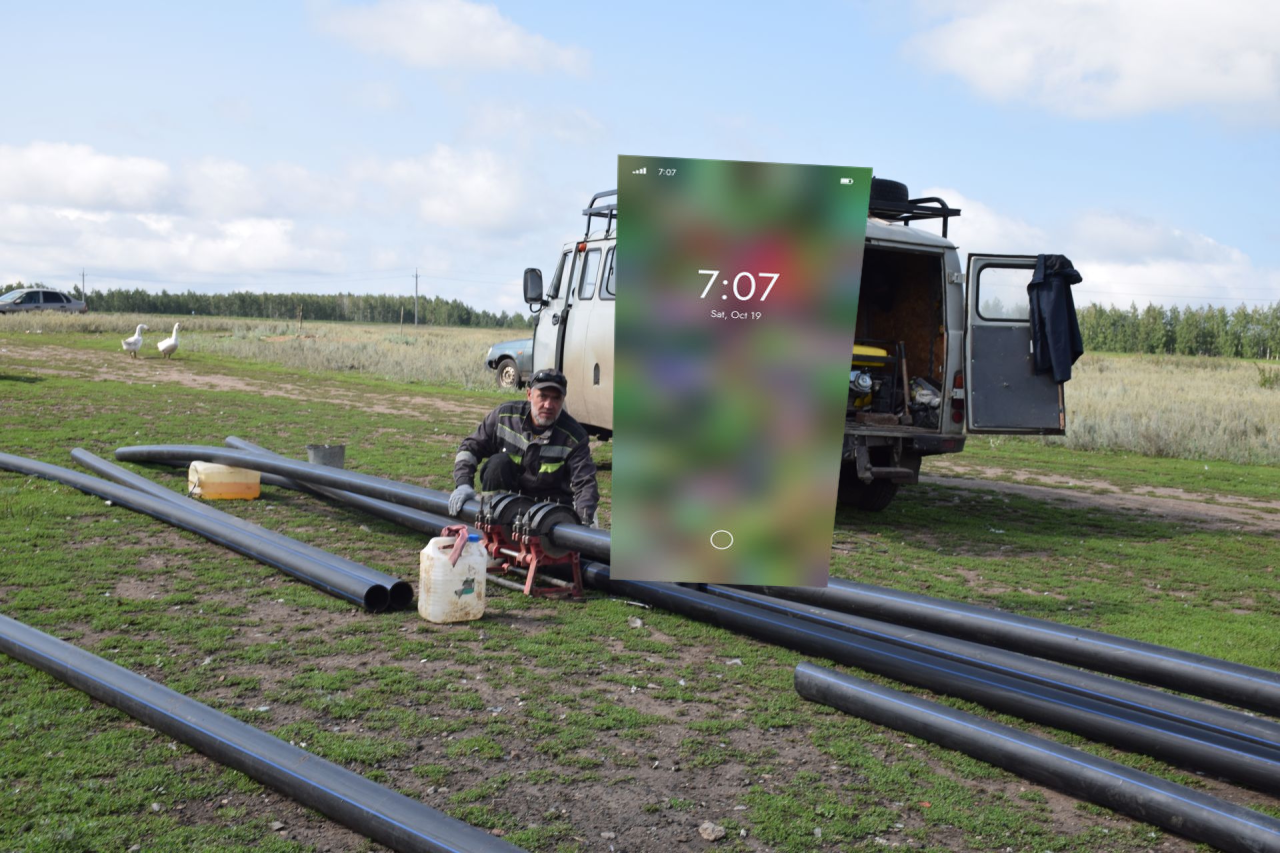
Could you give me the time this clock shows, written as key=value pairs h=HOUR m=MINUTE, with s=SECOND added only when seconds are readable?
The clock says h=7 m=7
